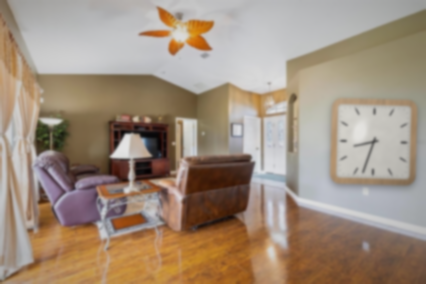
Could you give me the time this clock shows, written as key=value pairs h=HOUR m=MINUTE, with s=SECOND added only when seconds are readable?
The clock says h=8 m=33
